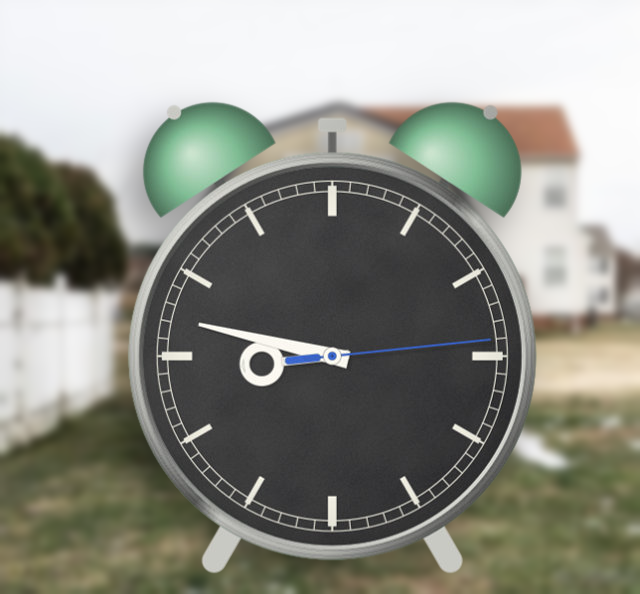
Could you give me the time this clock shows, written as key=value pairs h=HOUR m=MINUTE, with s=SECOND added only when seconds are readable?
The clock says h=8 m=47 s=14
